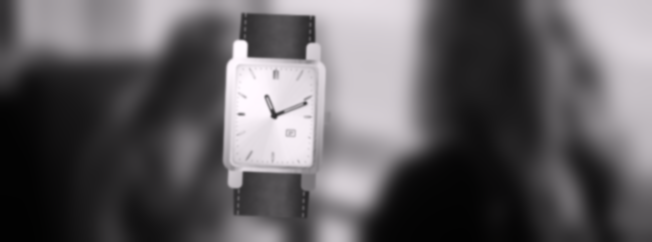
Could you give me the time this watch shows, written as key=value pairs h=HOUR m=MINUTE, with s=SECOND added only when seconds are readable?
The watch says h=11 m=11
